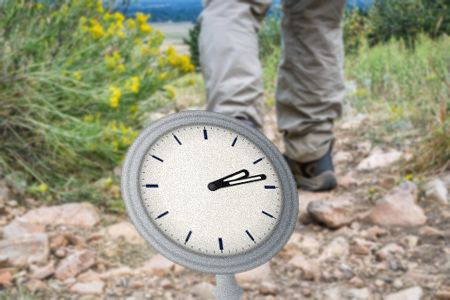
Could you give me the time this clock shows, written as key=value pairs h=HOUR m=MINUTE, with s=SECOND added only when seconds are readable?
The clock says h=2 m=13
